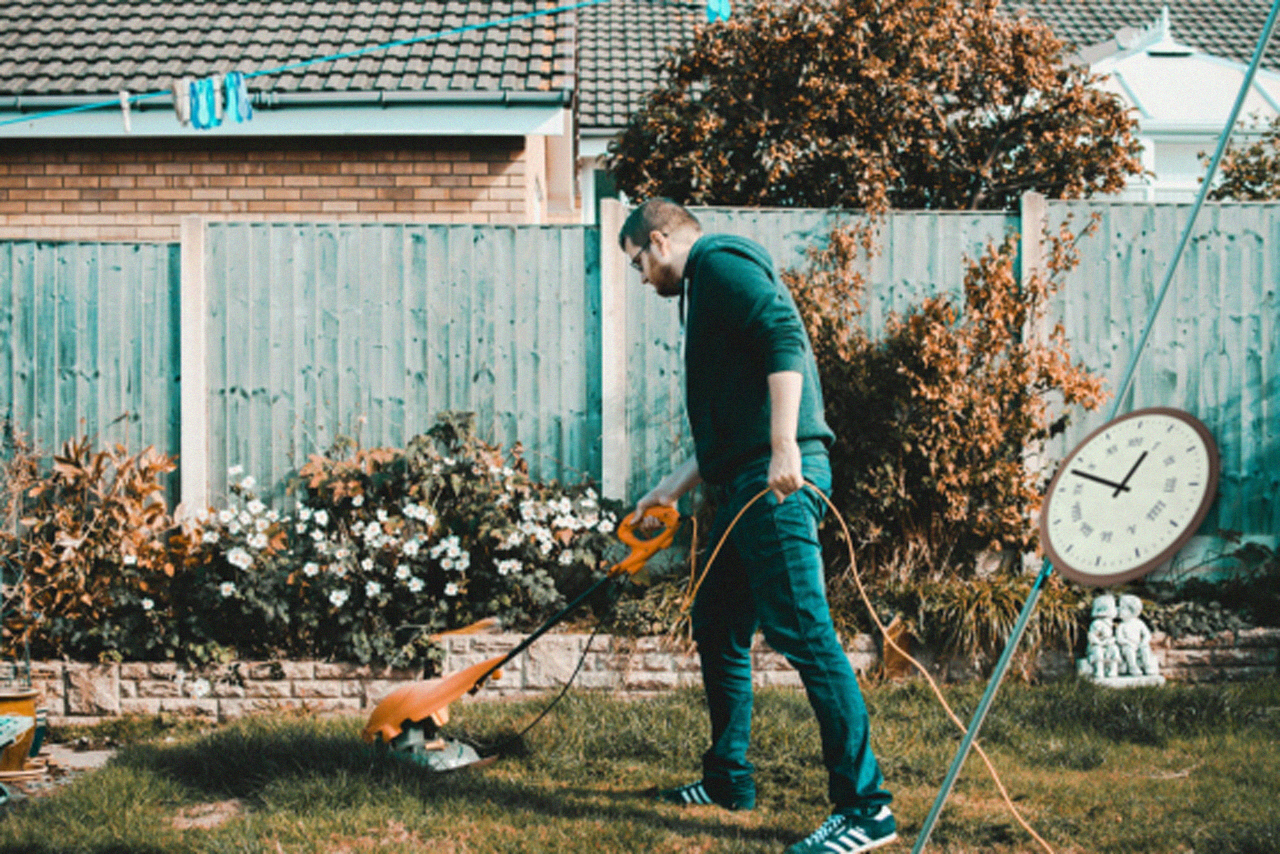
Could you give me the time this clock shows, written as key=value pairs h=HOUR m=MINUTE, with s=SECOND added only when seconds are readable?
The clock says h=12 m=48
